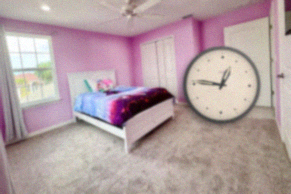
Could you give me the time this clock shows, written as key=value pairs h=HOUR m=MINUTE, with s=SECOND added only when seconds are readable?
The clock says h=12 m=46
